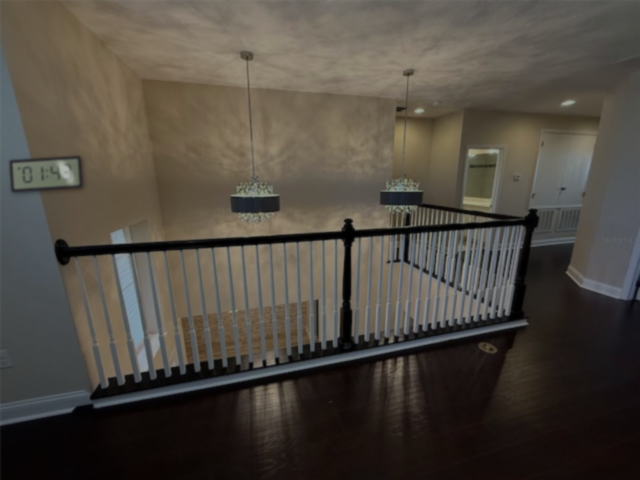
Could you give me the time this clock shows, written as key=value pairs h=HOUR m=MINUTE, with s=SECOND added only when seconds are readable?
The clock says h=1 m=43
